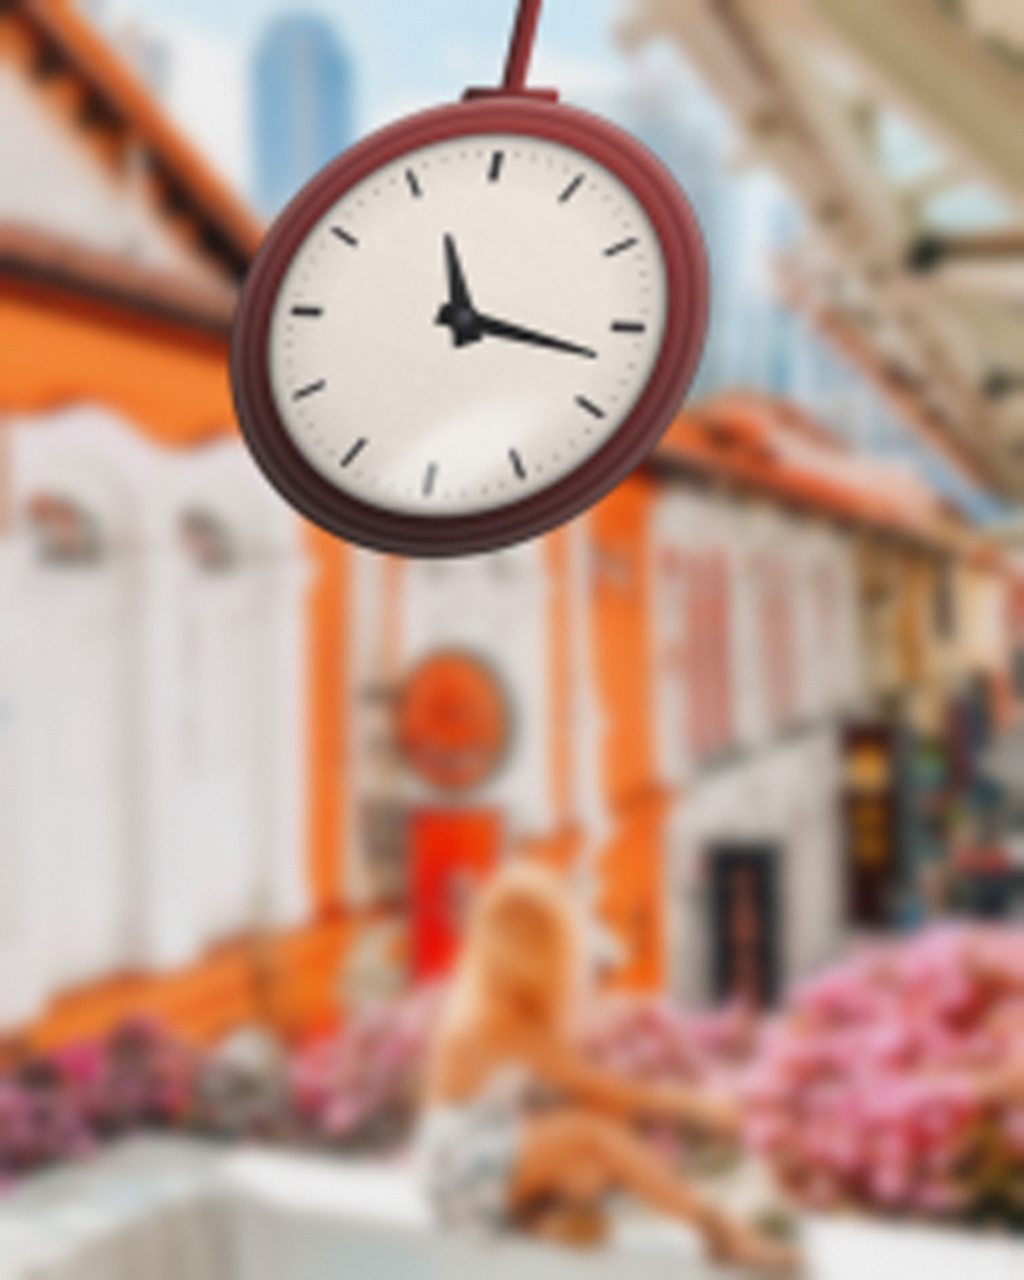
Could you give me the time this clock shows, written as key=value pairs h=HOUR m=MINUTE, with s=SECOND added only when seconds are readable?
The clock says h=11 m=17
